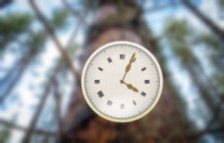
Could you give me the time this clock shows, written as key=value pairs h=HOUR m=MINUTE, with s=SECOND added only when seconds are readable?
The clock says h=4 m=4
